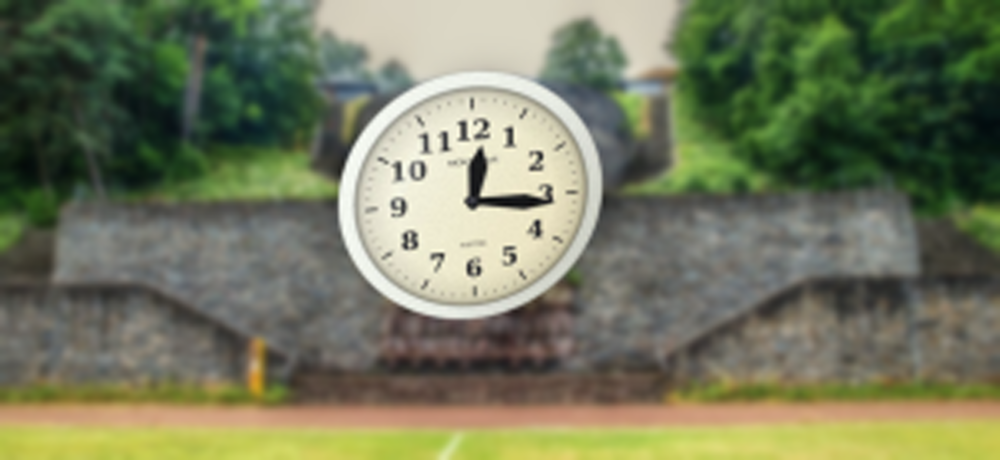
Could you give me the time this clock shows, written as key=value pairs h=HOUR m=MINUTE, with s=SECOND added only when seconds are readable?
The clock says h=12 m=16
